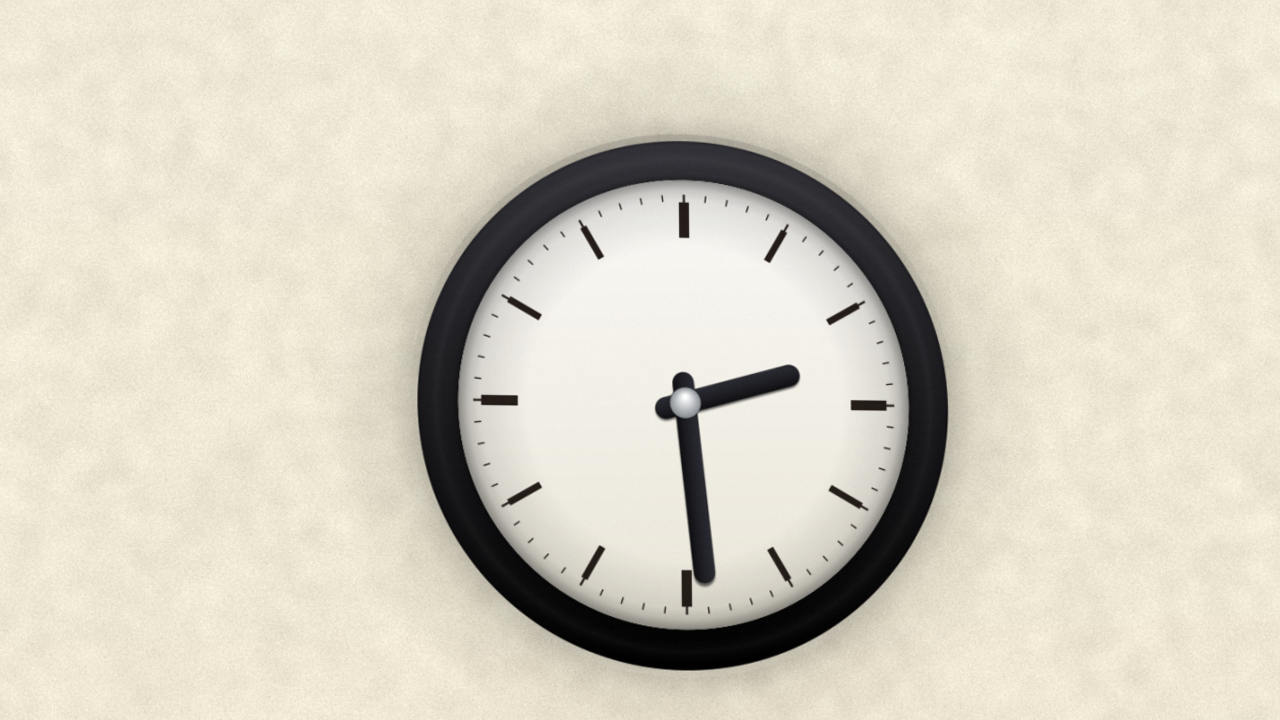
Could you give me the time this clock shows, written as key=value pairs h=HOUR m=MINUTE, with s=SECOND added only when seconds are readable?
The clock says h=2 m=29
